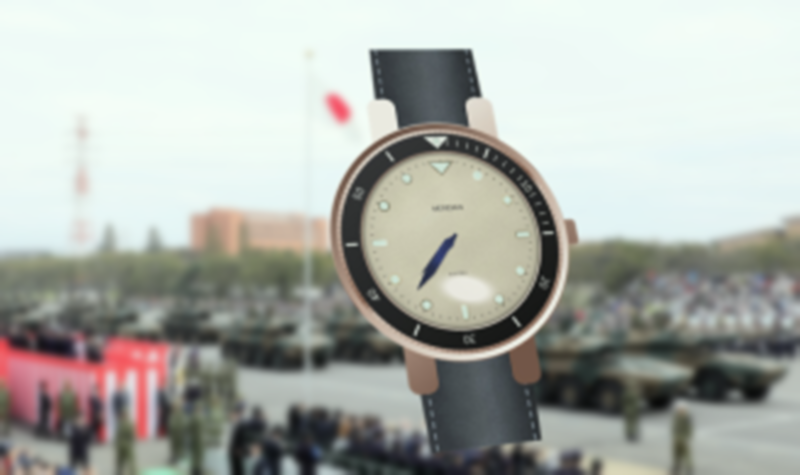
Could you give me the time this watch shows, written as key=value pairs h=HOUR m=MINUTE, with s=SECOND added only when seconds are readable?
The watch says h=7 m=37
